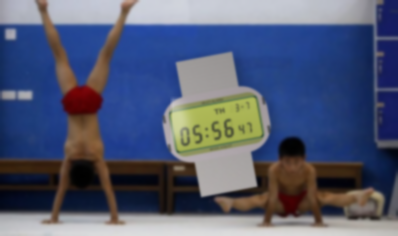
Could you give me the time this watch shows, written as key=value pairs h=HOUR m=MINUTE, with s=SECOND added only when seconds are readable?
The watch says h=5 m=56 s=47
